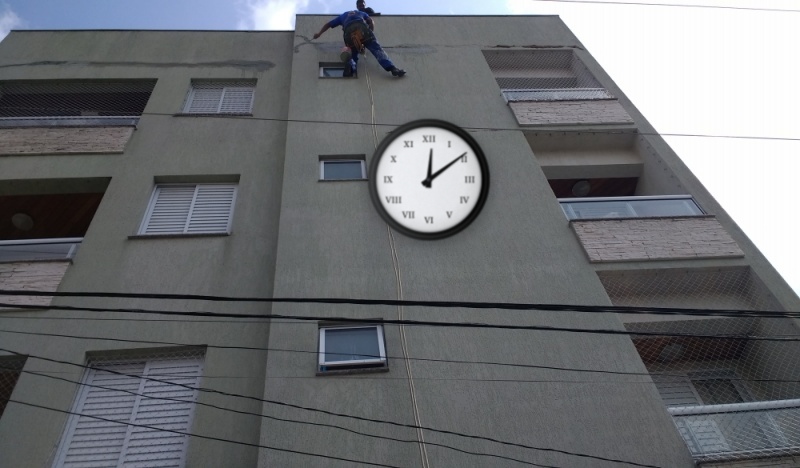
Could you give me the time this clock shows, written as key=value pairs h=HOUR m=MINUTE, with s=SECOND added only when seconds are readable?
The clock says h=12 m=9
